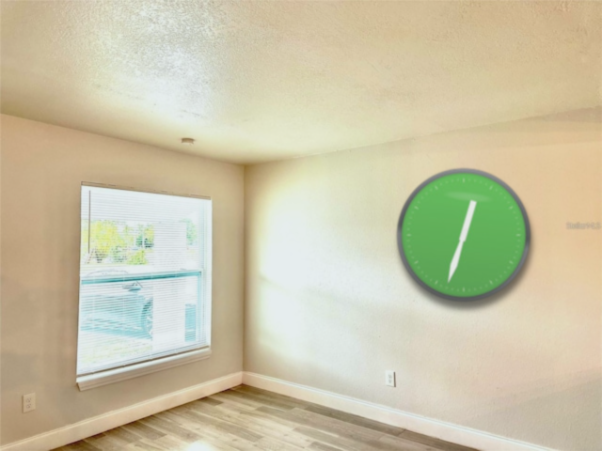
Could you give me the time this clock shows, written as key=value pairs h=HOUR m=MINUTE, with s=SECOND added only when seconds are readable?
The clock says h=12 m=33
